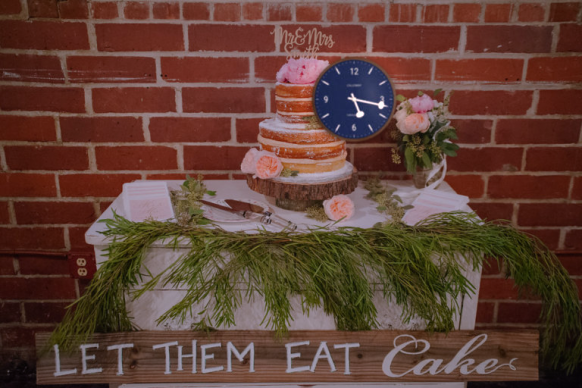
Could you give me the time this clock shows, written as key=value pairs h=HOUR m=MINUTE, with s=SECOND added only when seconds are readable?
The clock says h=5 m=17
